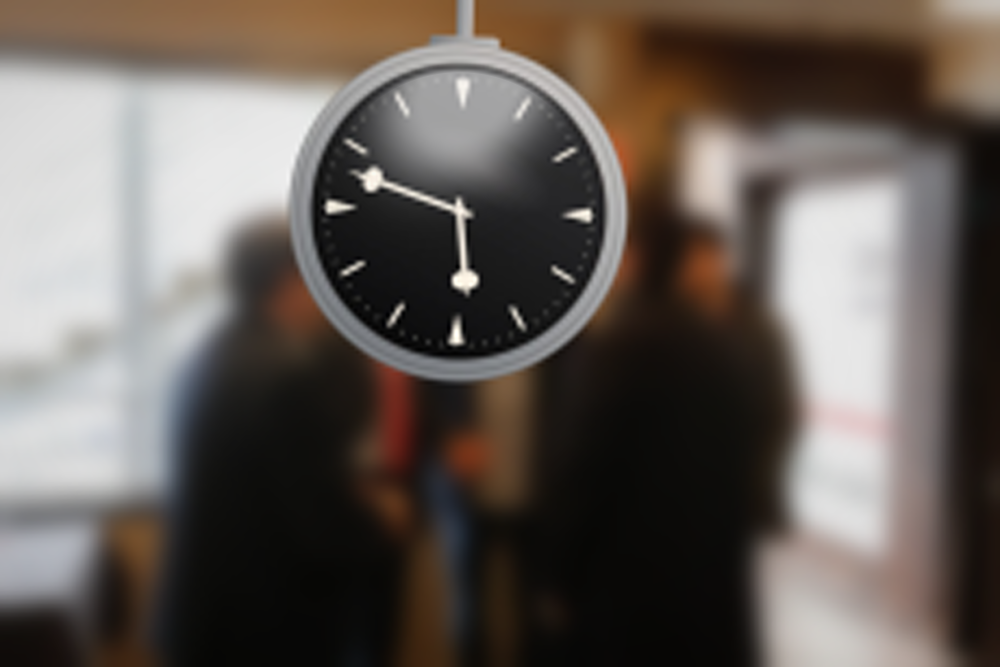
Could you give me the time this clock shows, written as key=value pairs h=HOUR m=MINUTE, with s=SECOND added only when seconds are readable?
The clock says h=5 m=48
